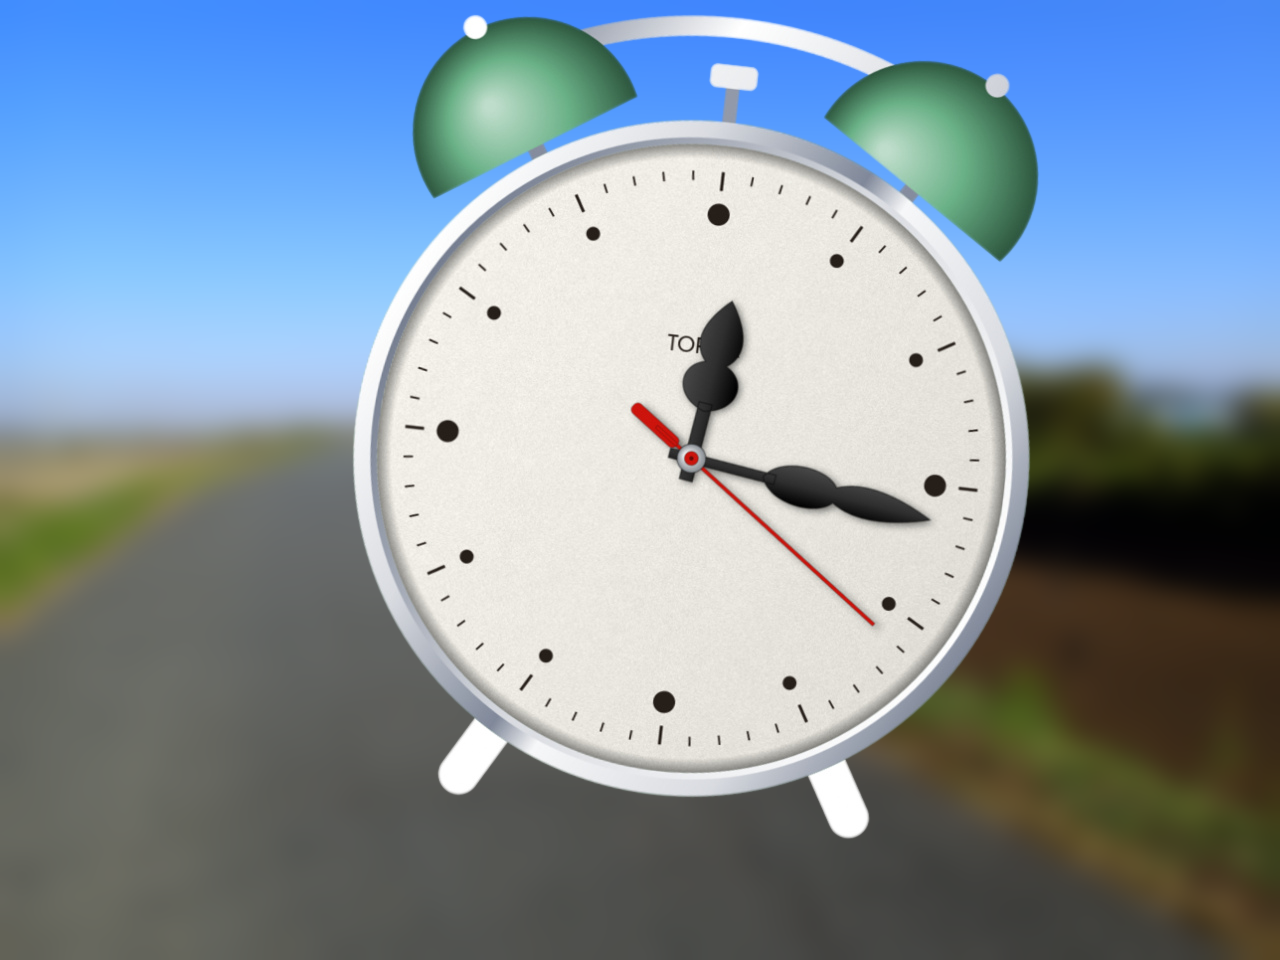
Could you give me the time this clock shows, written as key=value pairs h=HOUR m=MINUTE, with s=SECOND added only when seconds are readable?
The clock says h=12 m=16 s=21
